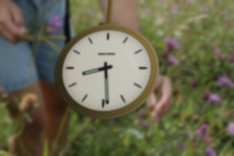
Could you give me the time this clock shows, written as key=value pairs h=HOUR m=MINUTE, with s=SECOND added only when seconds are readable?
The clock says h=8 m=29
